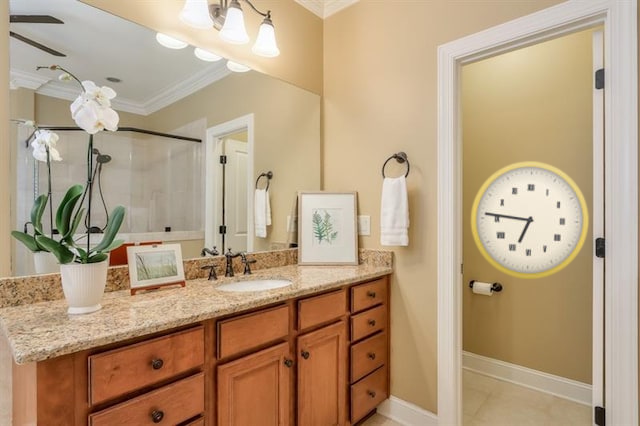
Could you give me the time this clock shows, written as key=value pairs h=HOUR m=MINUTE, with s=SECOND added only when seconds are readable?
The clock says h=6 m=46
